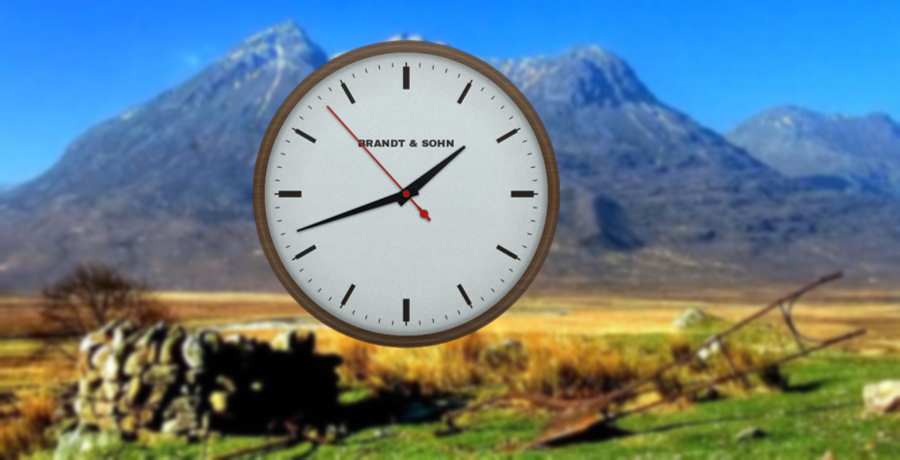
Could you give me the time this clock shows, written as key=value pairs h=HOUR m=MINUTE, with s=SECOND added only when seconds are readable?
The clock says h=1 m=41 s=53
